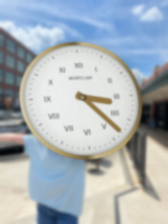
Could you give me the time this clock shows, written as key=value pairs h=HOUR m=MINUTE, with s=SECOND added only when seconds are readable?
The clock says h=3 m=23
